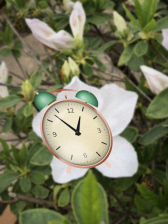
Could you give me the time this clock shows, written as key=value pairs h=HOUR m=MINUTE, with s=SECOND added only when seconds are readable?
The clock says h=12 m=53
